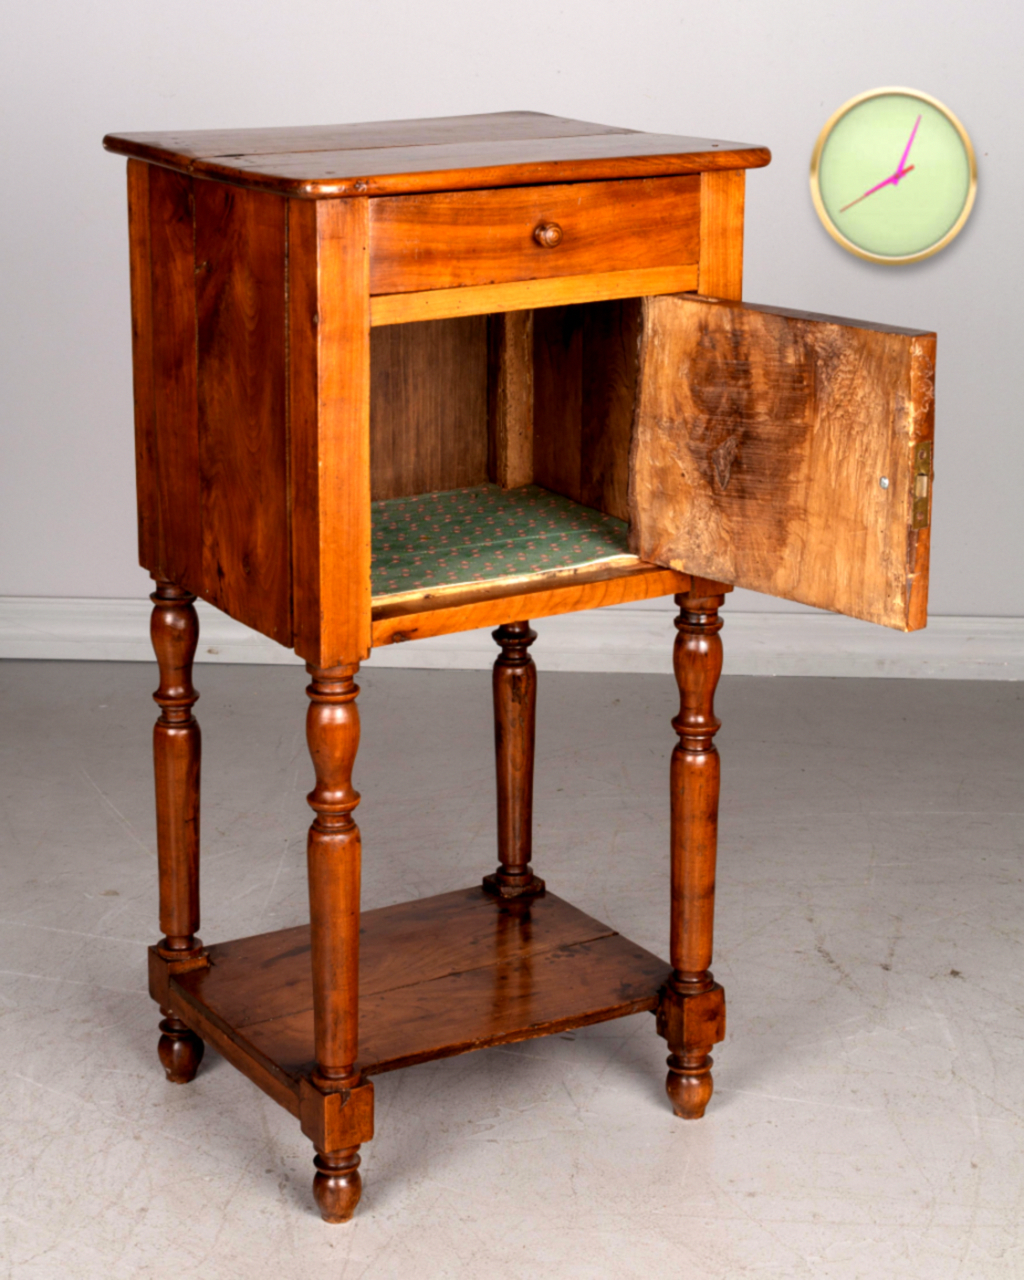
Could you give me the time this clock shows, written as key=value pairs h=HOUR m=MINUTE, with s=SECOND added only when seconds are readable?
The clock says h=8 m=3 s=40
